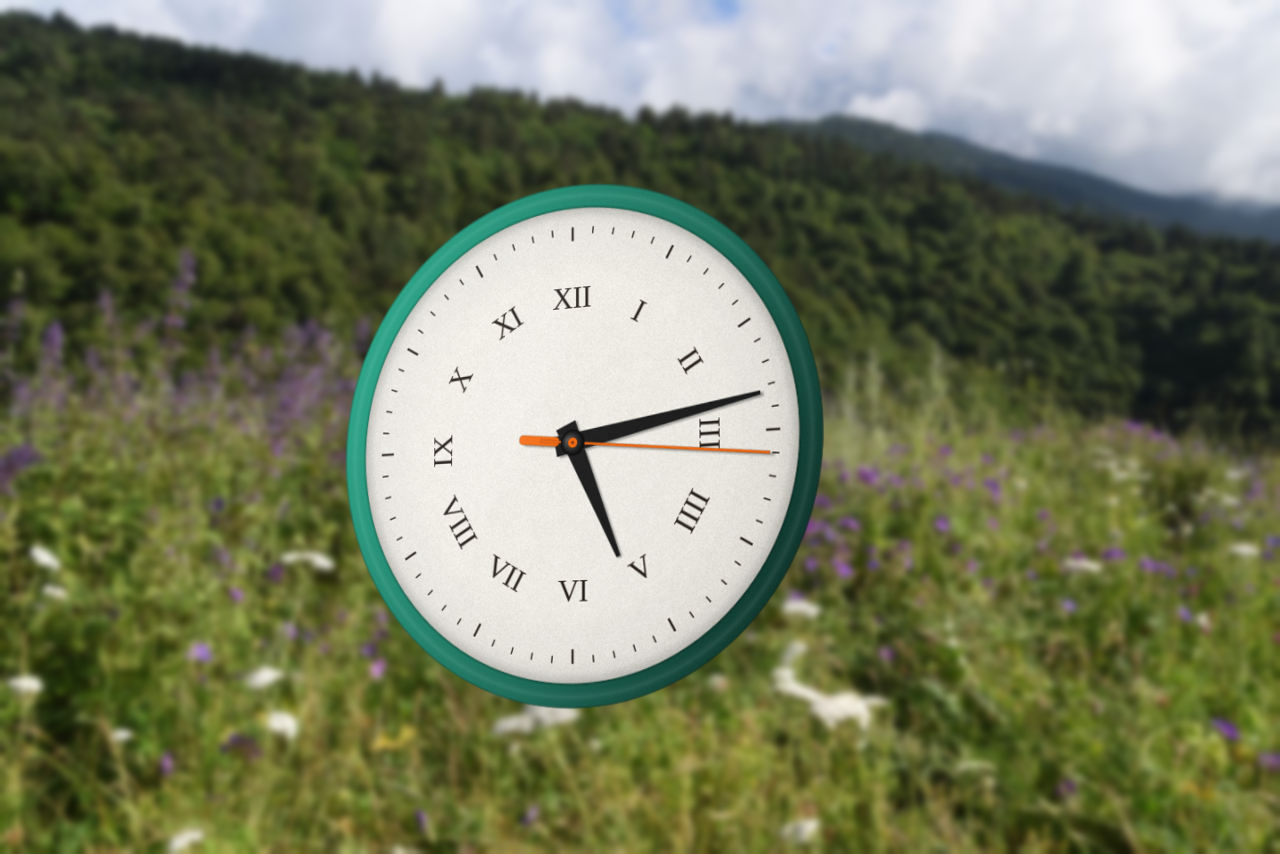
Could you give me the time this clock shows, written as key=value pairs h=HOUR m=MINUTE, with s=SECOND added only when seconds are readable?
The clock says h=5 m=13 s=16
